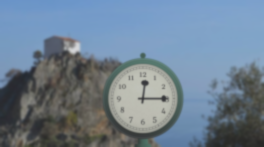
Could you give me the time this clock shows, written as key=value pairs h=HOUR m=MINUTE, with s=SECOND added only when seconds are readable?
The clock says h=12 m=15
